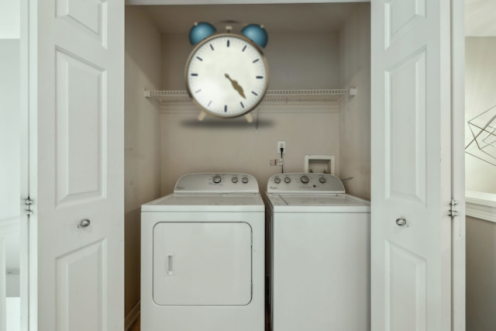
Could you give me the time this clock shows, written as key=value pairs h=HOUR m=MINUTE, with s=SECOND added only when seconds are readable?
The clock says h=4 m=23
